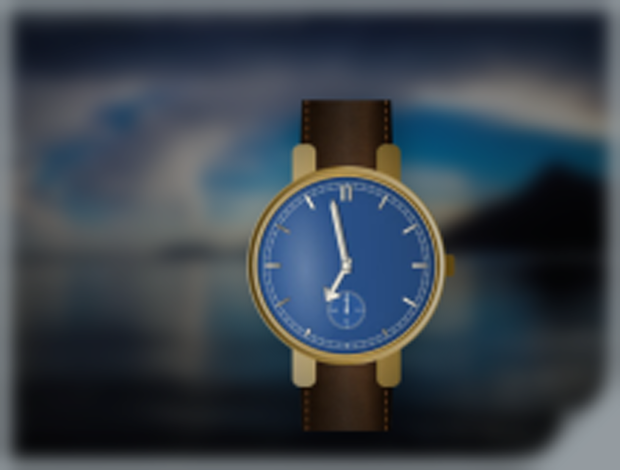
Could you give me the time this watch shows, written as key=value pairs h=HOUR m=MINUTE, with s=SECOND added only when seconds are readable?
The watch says h=6 m=58
